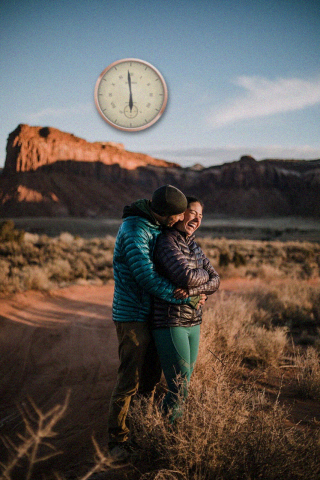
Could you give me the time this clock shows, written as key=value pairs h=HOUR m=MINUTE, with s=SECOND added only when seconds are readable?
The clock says h=5 m=59
